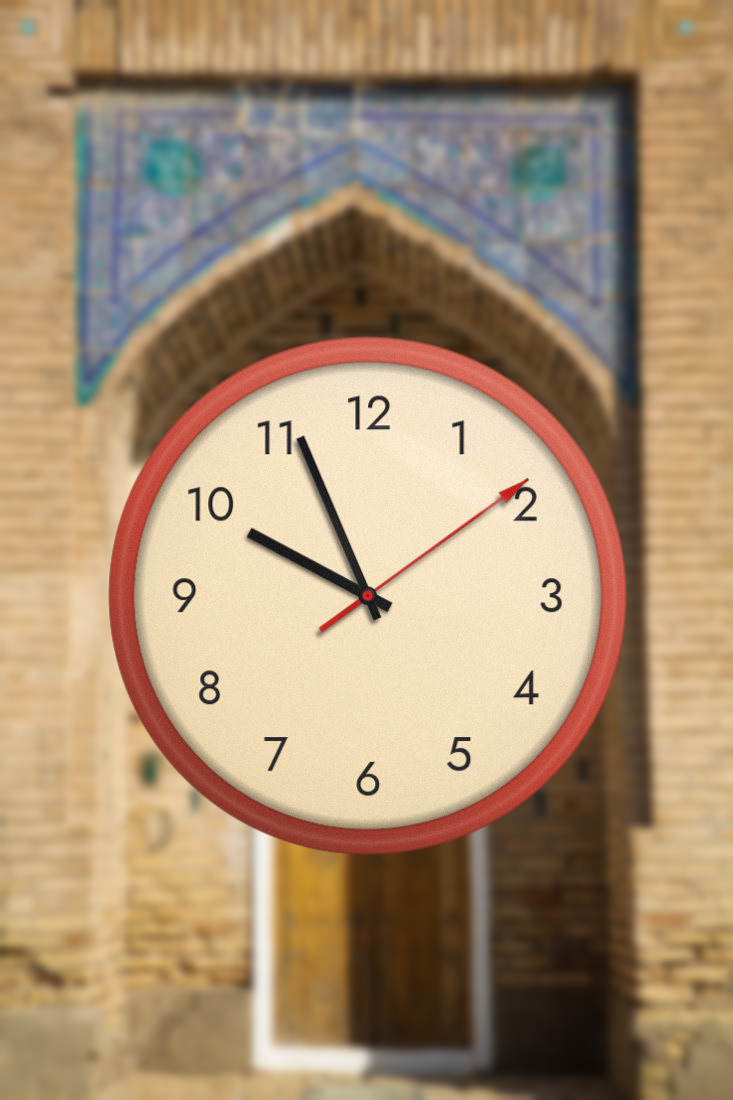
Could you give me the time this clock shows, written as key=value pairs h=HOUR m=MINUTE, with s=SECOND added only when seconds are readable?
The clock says h=9 m=56 s=9
